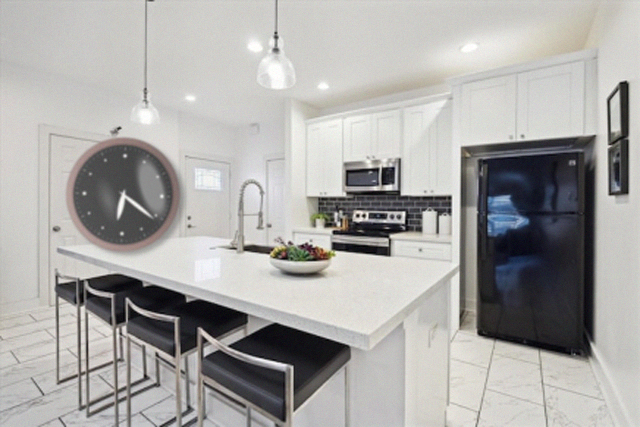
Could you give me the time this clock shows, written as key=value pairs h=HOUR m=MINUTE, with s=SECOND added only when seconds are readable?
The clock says h=6 m=21
